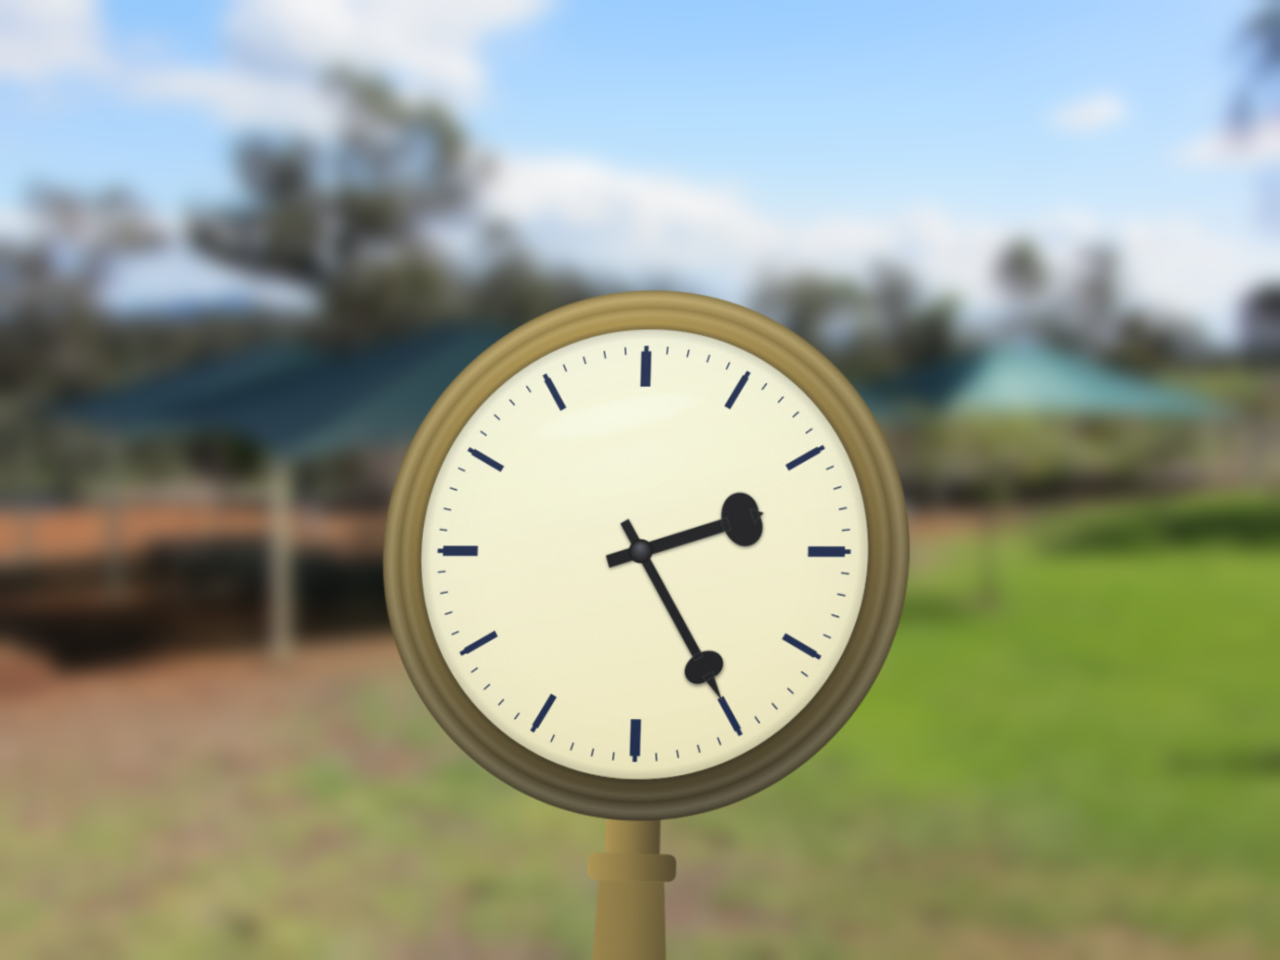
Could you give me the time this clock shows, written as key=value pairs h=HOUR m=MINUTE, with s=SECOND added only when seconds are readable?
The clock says h=2 m=25
